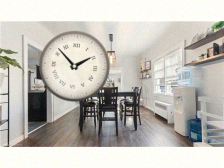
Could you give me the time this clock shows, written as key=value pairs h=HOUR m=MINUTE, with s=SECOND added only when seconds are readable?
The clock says h=1 m=52
